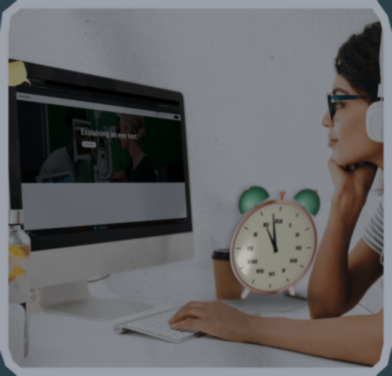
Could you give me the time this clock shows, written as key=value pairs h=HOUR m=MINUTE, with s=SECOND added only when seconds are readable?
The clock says h=10 m=58
